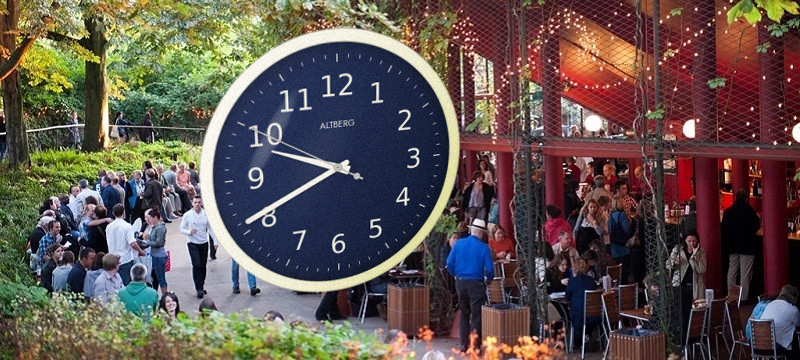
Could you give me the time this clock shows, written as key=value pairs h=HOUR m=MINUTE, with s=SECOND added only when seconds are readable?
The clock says h=9 m=40 s=50
